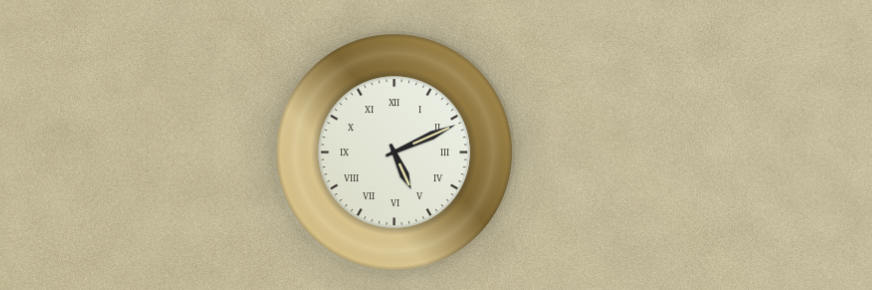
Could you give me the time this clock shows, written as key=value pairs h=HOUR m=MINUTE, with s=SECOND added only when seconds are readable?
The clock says h=5 m=11
